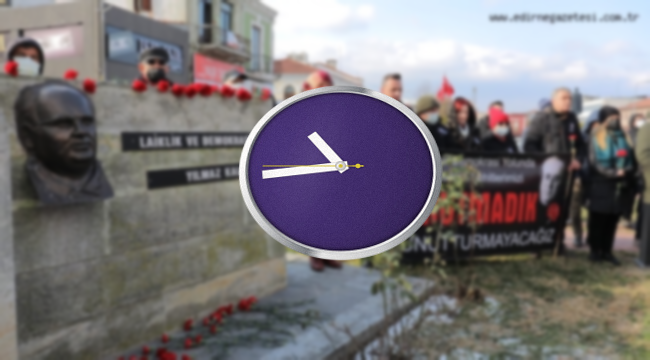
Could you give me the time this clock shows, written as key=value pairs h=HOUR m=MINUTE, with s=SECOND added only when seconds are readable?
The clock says h=10 m=43 s=45
